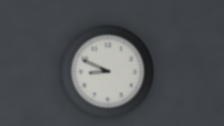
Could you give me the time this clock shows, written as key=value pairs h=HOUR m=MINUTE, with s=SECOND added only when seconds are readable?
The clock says h=8 m=49
